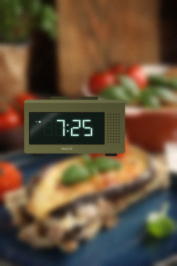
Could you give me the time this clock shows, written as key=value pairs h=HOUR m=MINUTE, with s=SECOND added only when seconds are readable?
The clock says h=7 m=25
